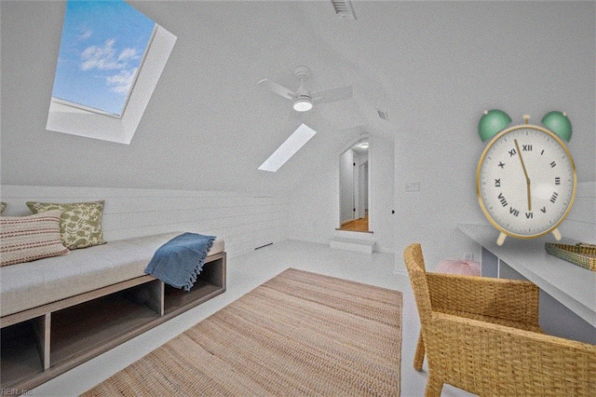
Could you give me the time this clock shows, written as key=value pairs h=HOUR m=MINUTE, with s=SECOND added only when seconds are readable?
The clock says h=5 m=57
